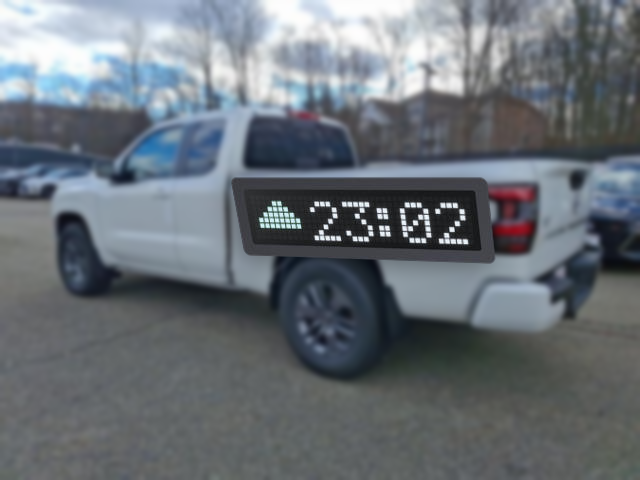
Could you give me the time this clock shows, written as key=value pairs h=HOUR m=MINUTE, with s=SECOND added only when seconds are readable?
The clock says h=23 m=2
